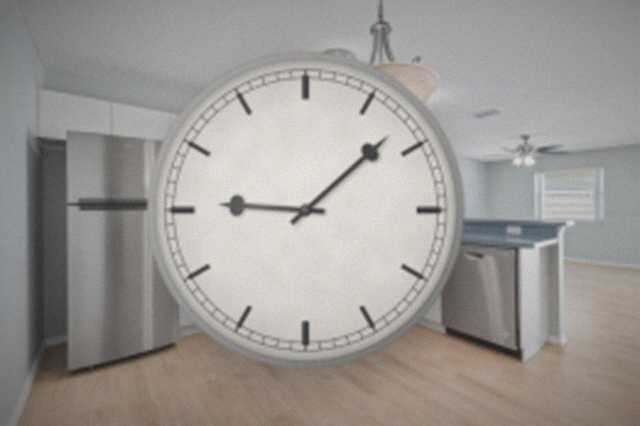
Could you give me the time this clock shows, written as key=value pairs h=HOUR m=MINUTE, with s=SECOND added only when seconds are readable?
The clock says h=9 m=8
